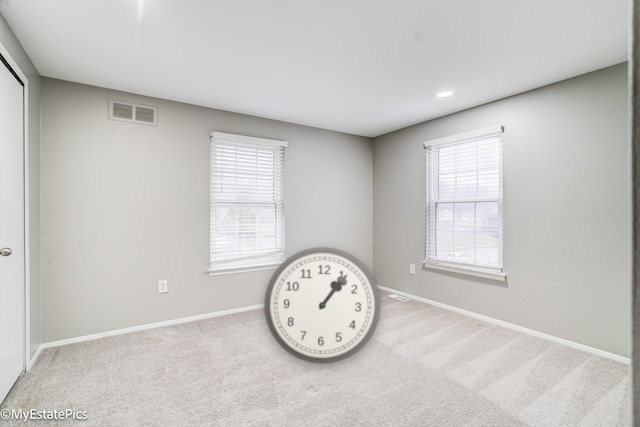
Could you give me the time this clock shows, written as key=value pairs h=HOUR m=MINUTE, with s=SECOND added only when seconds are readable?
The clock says h=1 m=6
